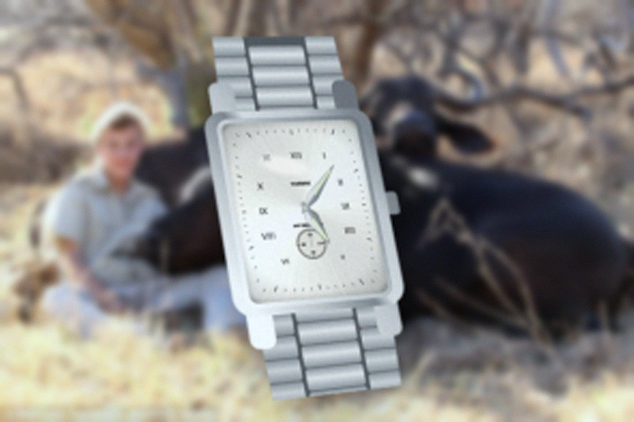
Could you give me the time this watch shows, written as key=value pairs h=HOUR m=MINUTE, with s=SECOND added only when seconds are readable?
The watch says h=5 m=7
